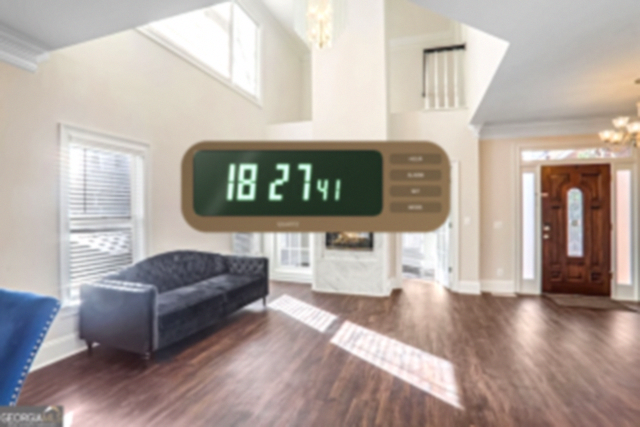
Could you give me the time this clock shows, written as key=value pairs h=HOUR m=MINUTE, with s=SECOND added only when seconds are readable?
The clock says h=18 m=27 s=41
